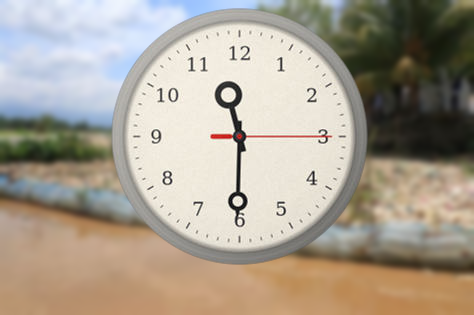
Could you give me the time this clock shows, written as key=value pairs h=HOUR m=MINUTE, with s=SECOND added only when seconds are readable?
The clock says h=11 m=30 s=15
